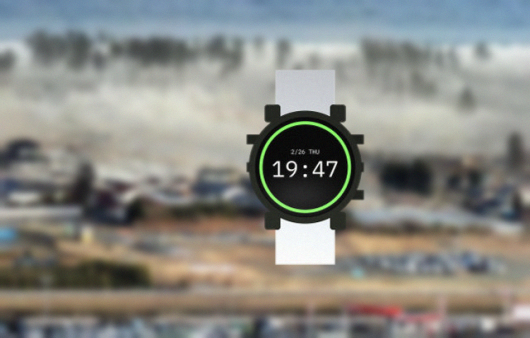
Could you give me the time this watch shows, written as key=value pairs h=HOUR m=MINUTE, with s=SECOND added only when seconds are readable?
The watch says h=19 m=47
